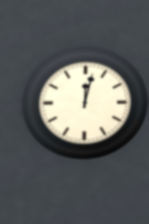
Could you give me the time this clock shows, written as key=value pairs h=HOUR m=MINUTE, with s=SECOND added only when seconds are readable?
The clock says h=12 m=2
